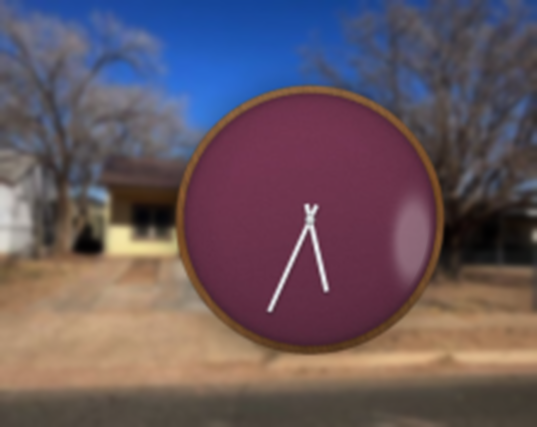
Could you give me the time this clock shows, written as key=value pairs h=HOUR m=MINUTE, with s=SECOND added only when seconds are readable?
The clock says h=5 m=34
